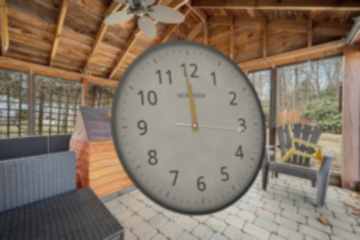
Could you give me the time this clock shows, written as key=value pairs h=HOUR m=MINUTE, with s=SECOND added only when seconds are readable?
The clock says h=11 m=59 s=16
